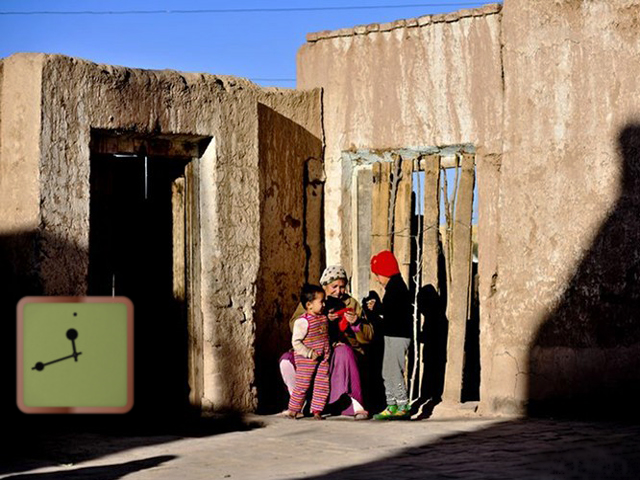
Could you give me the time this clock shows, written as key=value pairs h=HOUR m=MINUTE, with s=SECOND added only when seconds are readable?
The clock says h=11 m=42
